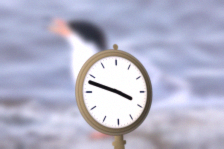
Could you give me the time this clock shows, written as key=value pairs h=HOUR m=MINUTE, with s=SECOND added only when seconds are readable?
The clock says h=3 m=48
